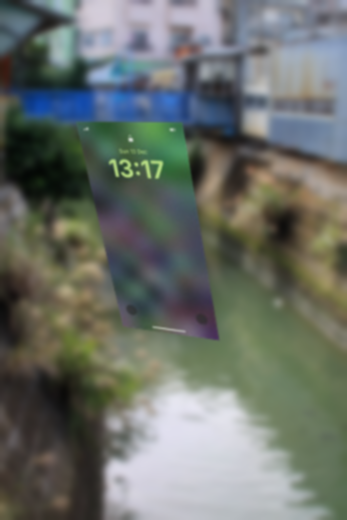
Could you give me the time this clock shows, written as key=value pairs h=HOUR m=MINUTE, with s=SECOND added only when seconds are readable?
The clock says h=13 m=17
